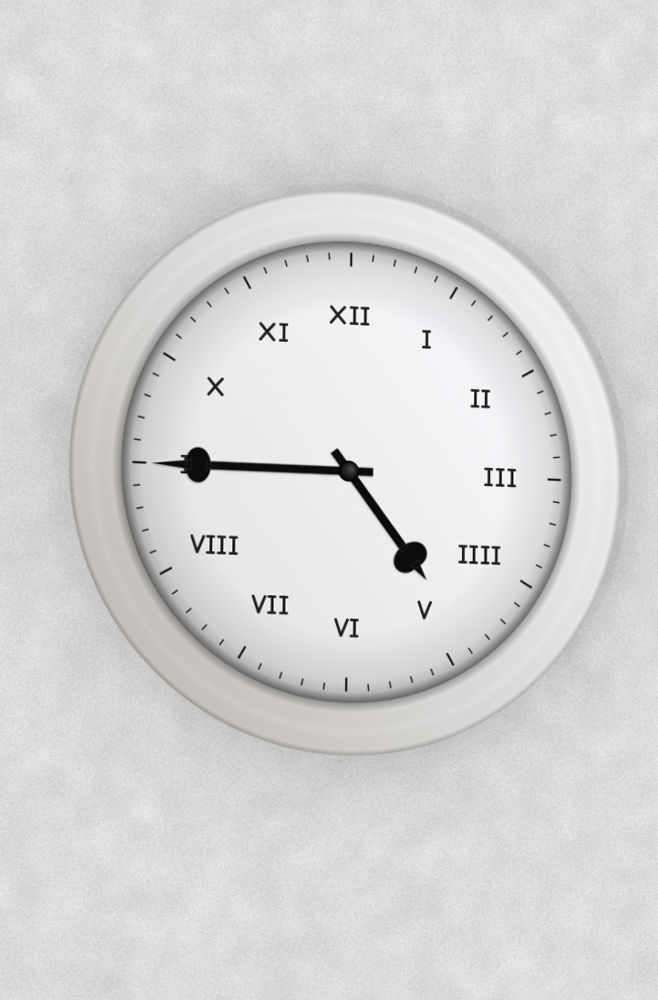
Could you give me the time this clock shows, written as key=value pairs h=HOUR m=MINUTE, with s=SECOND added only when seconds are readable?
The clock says h=4 m=45
